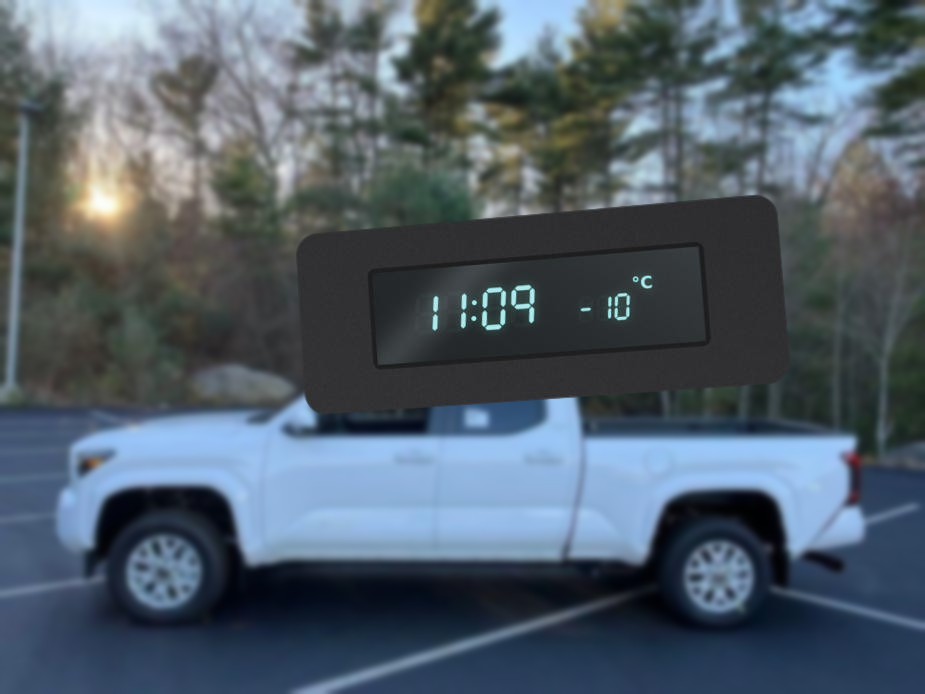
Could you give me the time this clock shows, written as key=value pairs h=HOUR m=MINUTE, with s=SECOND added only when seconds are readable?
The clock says h=11 m=9
